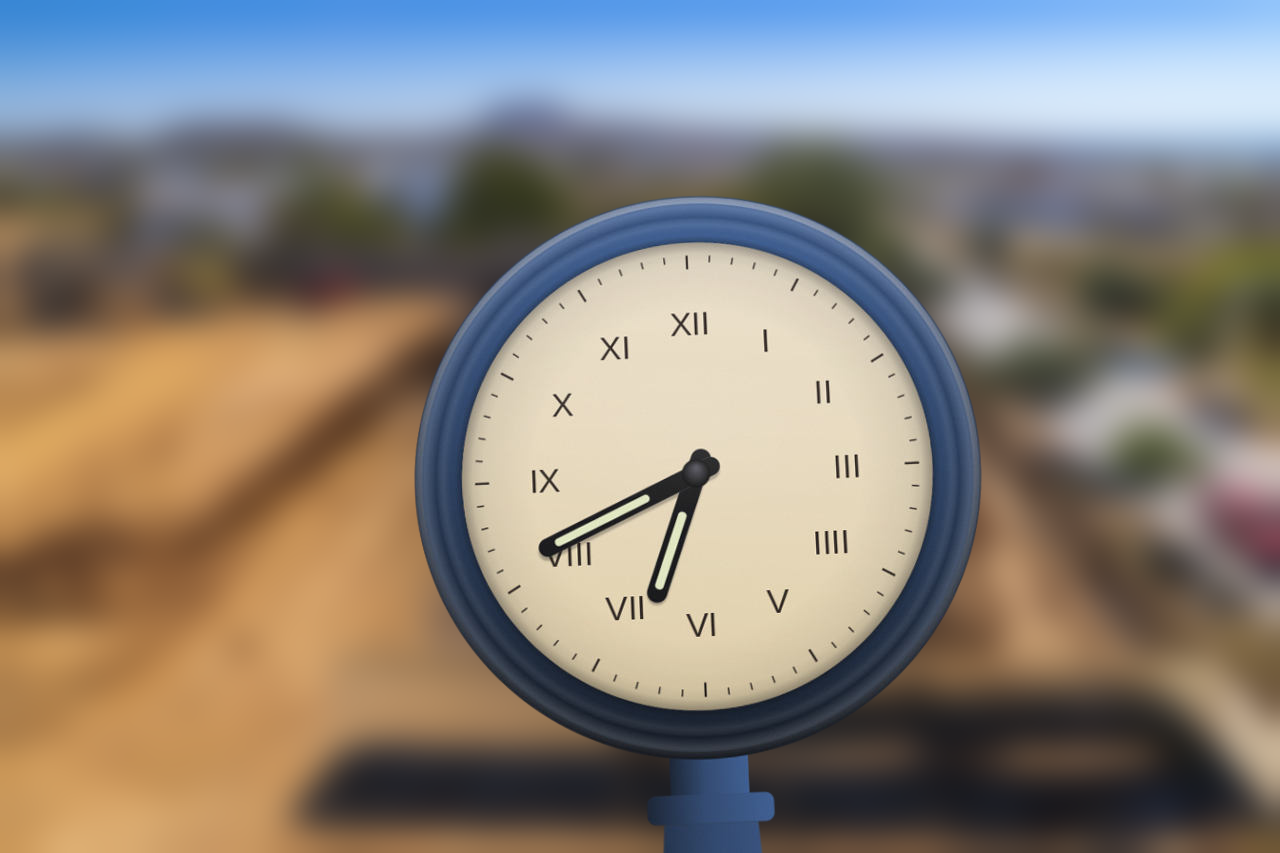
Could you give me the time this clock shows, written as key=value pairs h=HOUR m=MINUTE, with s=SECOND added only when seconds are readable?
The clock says h=6 m=41
